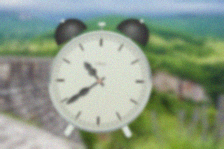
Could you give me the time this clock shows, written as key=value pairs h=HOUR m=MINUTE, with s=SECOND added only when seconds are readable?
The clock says h=10 m=39
